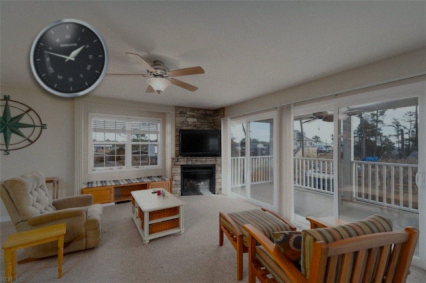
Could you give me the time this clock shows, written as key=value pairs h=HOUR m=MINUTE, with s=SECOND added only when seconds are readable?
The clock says h=1 m=48
